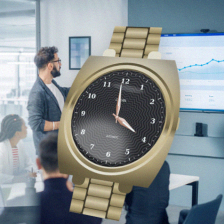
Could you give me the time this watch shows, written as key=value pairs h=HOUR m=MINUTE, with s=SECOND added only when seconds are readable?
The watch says h=3 m=59
